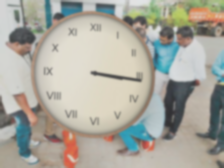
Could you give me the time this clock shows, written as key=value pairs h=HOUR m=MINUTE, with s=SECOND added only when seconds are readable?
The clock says h=3 m=16
